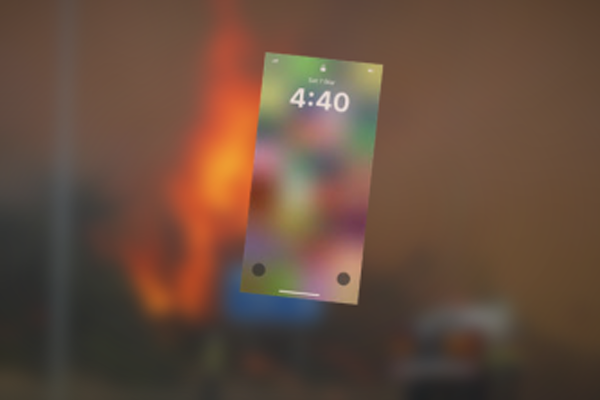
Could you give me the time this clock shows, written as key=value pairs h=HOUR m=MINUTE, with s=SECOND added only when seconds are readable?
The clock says h=4 m=40
